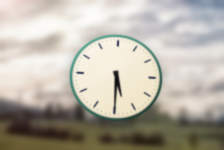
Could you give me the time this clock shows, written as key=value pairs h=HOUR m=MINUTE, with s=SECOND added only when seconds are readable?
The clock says h=5 m=30
